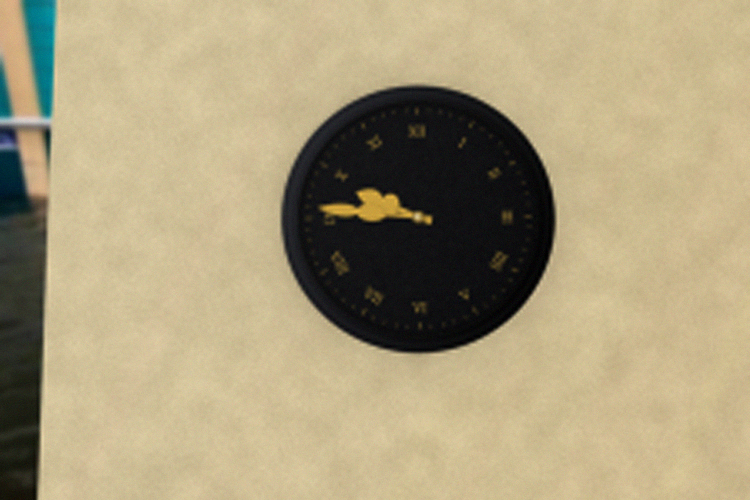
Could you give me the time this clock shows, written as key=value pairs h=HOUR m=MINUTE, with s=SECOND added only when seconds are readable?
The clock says h=9 m=46
